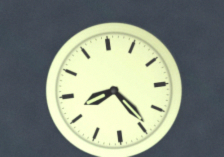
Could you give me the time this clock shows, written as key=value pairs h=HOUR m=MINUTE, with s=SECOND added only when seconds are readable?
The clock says h=8 m=24
